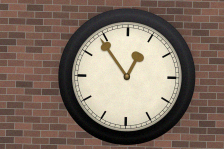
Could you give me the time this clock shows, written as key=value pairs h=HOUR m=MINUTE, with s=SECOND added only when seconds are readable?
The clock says h=12 m=54
